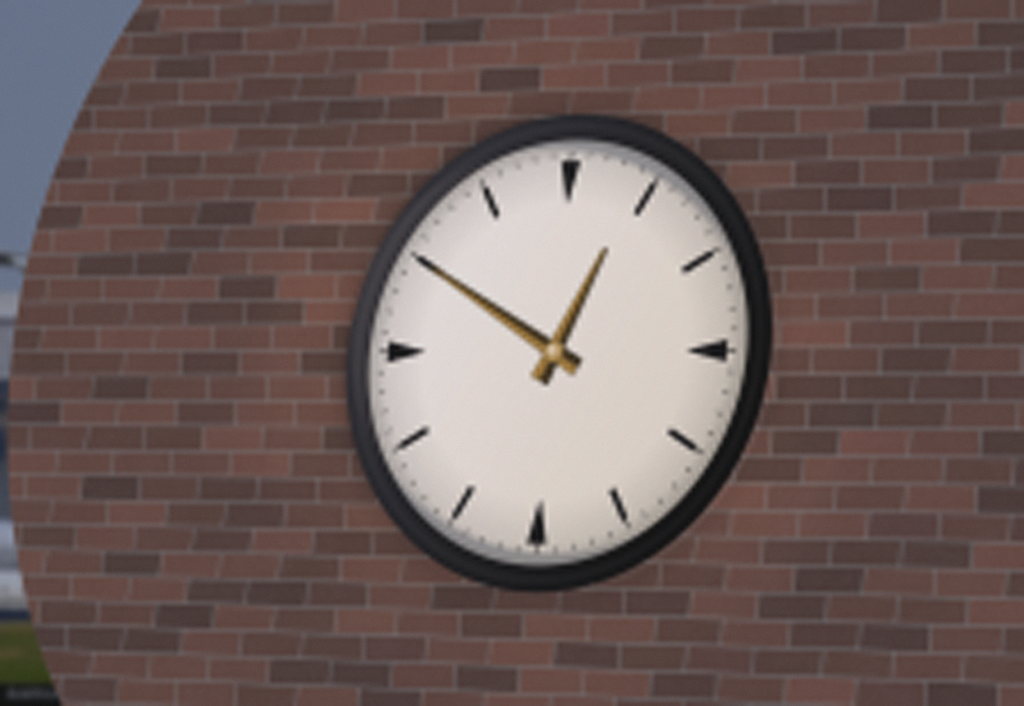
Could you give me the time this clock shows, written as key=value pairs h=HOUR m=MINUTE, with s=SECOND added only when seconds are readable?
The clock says h=12 m=50
